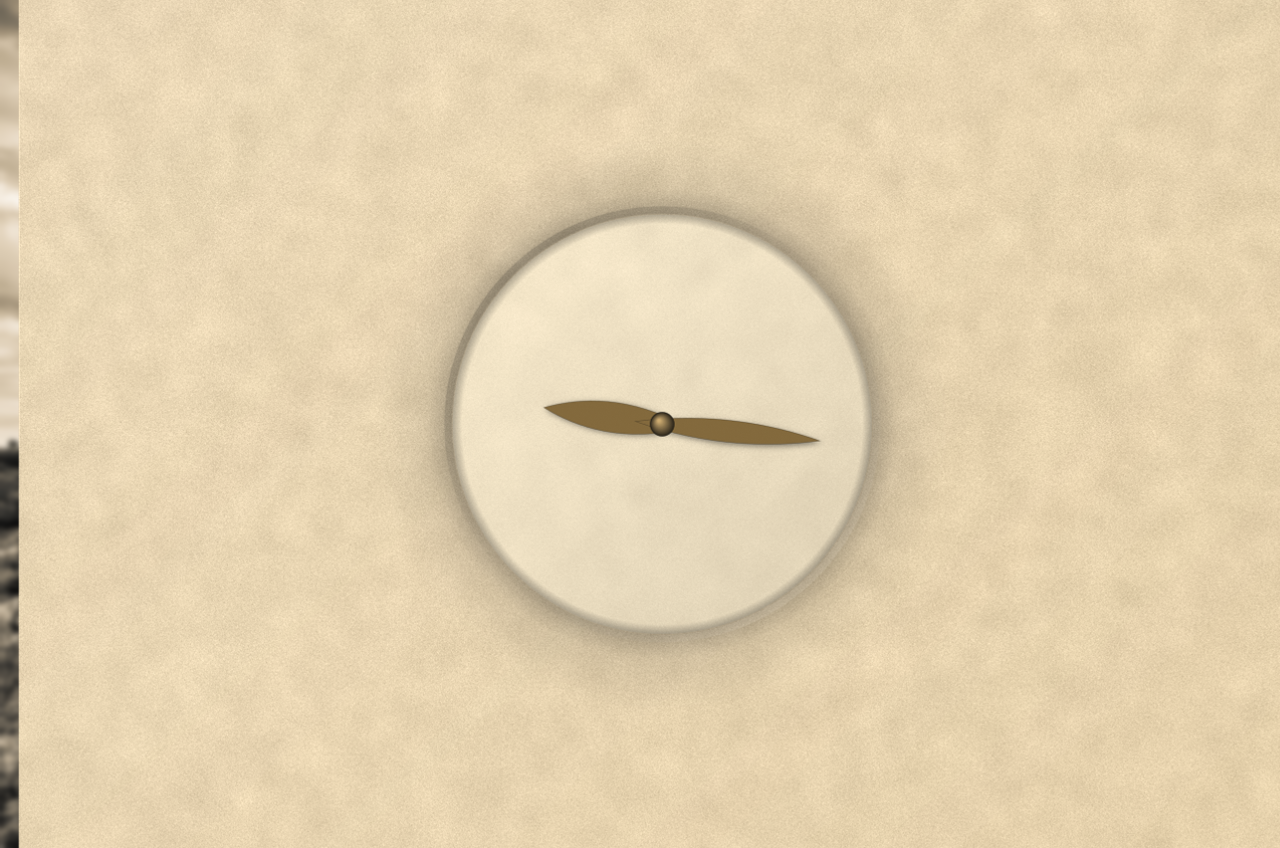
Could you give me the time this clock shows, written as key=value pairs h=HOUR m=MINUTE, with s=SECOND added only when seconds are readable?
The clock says h=9 m=16
